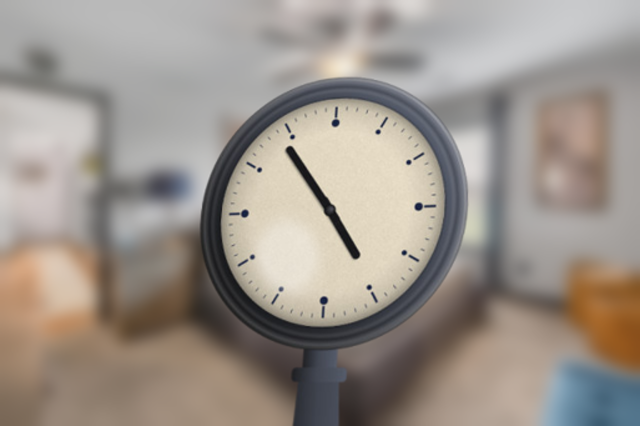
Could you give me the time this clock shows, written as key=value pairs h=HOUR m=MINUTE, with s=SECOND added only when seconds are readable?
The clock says h=4 m=54
